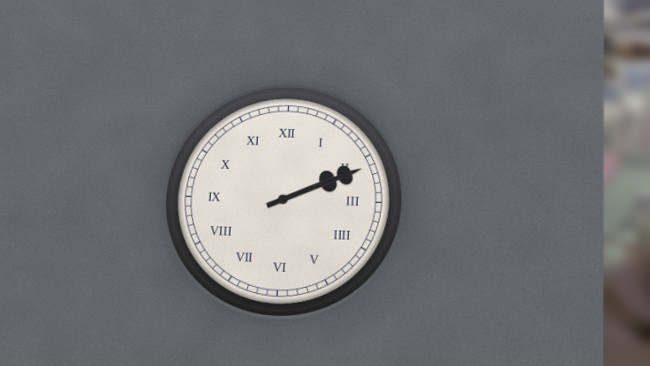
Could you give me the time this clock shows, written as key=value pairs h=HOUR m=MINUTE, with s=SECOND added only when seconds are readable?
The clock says h=2 m=11
